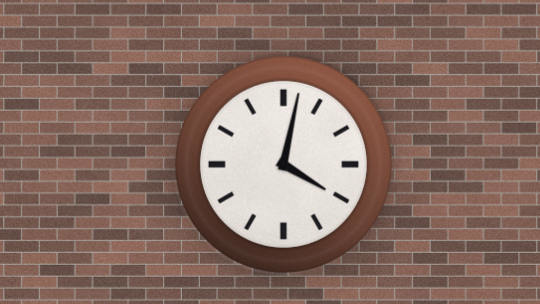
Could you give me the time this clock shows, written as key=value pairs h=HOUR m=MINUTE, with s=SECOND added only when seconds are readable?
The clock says h=4 m=2
